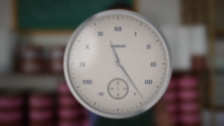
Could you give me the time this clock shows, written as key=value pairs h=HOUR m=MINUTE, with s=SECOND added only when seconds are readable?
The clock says h=11 m=24
